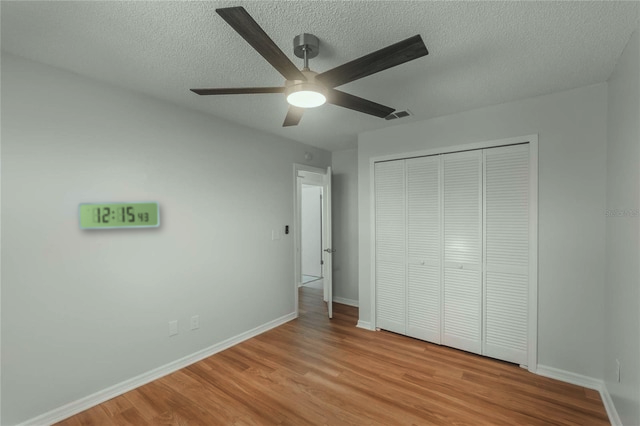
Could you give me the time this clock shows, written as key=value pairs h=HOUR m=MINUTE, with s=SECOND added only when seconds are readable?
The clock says h=12 m=15
